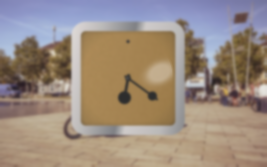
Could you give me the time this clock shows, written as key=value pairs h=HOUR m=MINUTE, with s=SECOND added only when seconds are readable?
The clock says h=6 m=21
